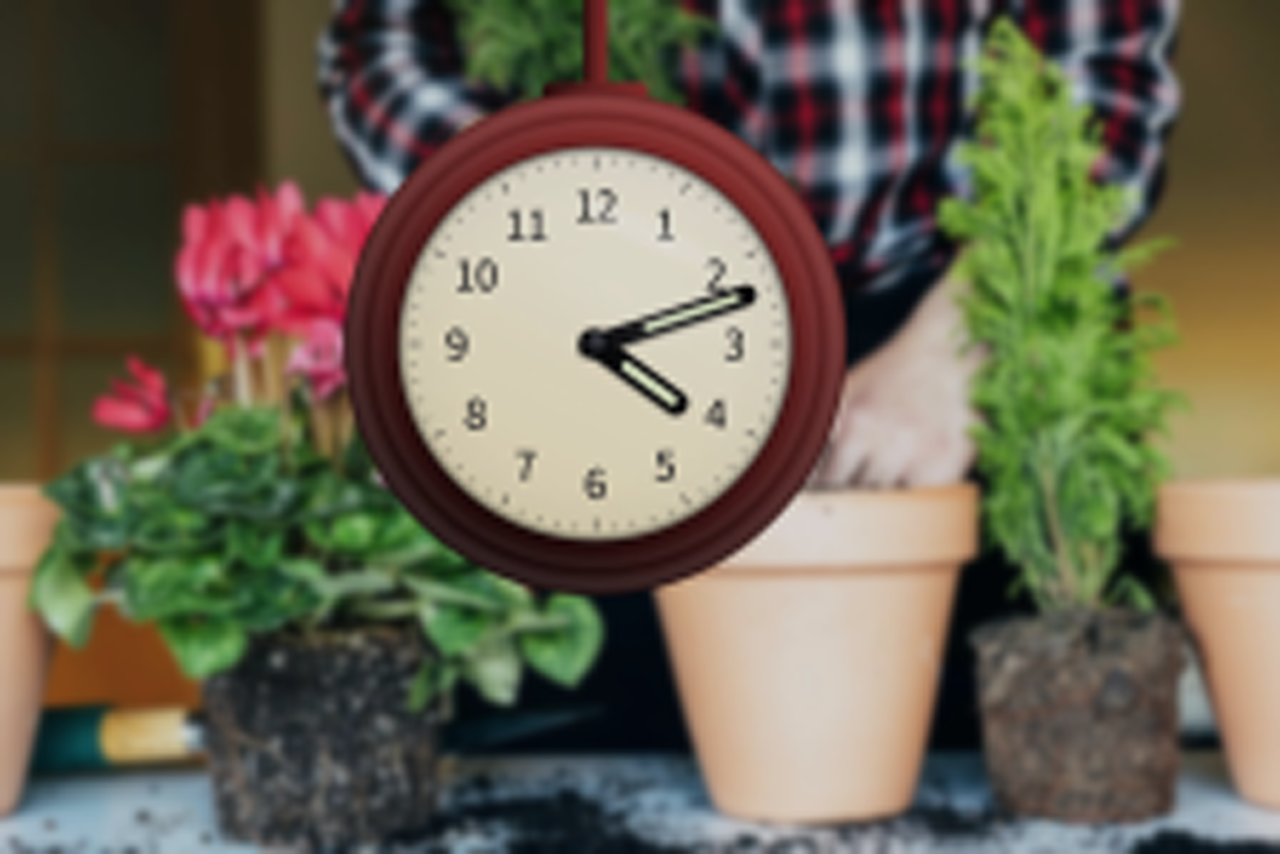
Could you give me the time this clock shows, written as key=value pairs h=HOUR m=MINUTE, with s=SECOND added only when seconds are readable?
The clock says h=4 m=12
